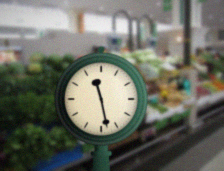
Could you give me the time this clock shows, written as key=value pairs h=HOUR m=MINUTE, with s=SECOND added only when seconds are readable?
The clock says h=11 m=28
